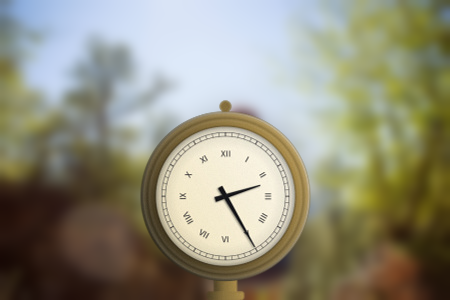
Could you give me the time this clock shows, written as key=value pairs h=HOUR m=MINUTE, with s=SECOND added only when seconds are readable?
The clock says h=2 m=25
